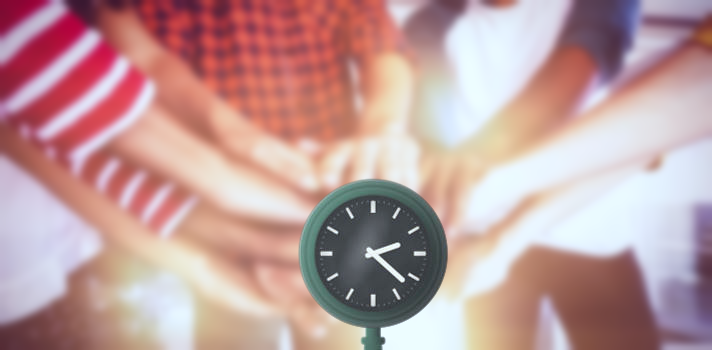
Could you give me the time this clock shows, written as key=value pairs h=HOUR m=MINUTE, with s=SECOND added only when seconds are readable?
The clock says h=2 m=22
